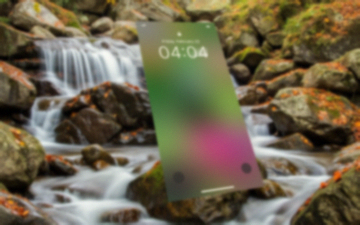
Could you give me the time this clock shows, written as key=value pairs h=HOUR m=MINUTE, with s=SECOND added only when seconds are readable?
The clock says h=4 m=4
